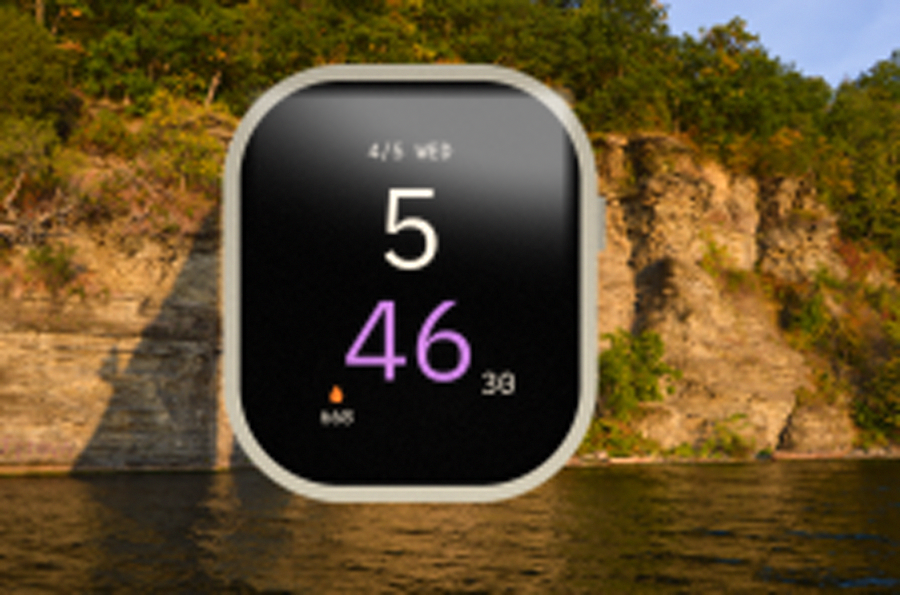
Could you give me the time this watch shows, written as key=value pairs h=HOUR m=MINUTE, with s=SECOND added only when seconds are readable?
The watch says h=5 m=46 s=30
